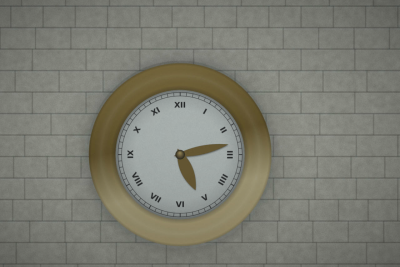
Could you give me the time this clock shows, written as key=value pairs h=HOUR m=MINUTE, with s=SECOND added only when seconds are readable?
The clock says h=5 m=13
